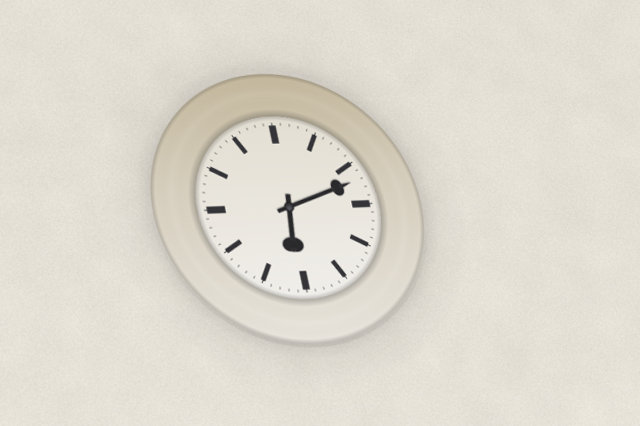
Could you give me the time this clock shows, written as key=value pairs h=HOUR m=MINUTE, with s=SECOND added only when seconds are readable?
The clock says h=6 m=12
